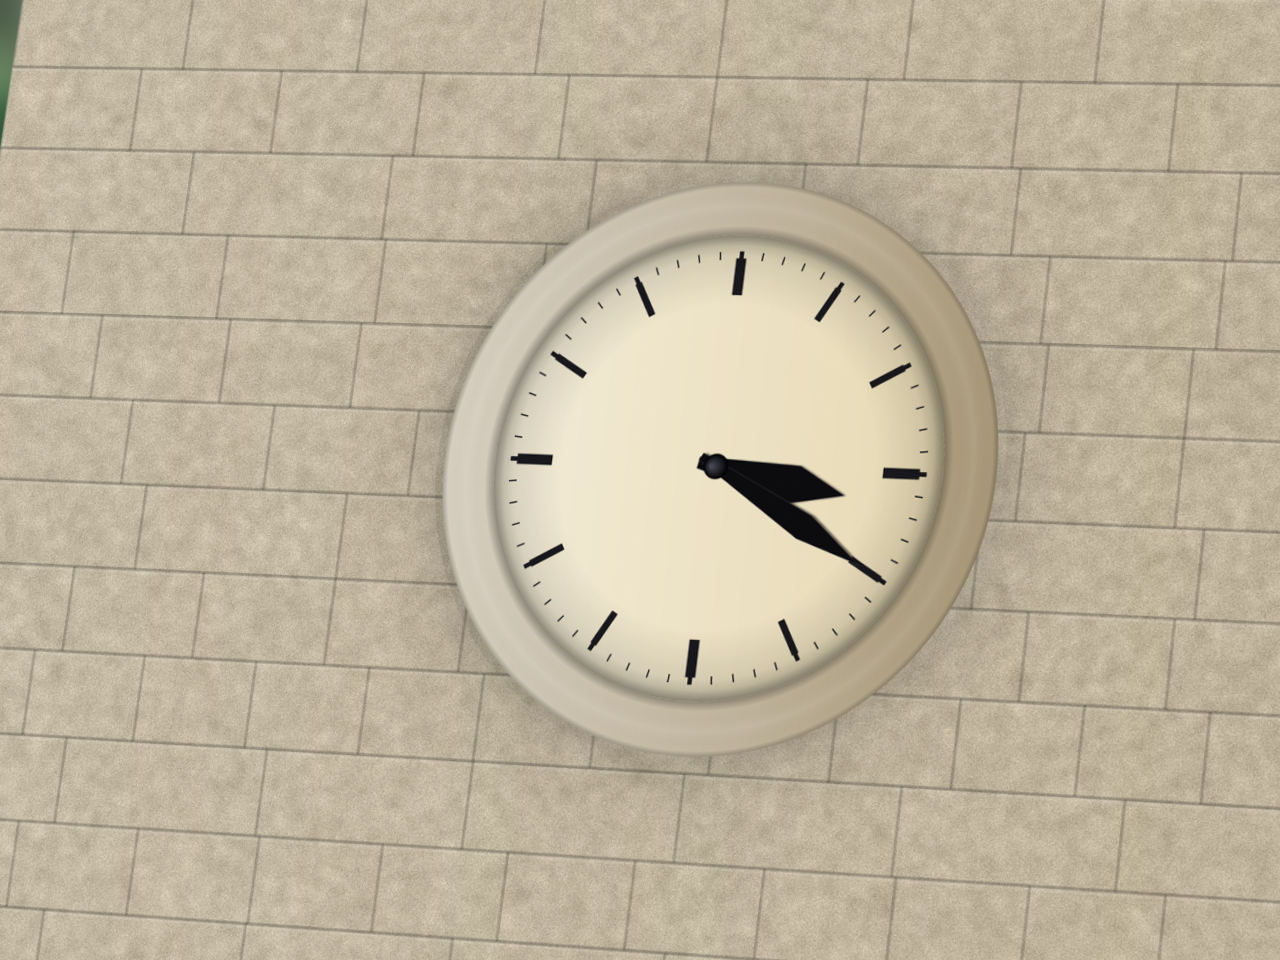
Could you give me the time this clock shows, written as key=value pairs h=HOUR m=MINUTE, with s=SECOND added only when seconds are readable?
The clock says h=3 m=20
